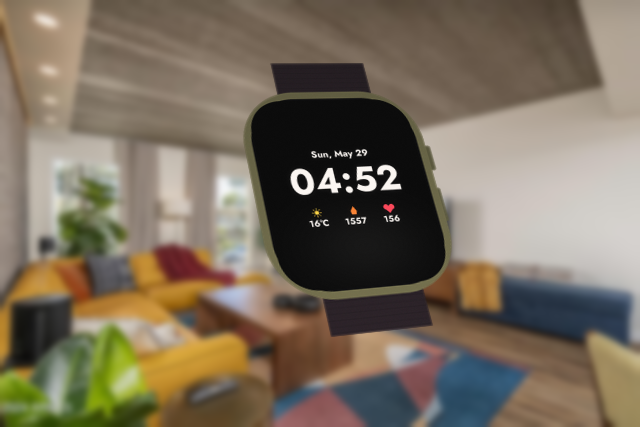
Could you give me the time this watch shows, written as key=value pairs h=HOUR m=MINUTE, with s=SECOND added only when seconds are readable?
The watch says h=4 m=52
